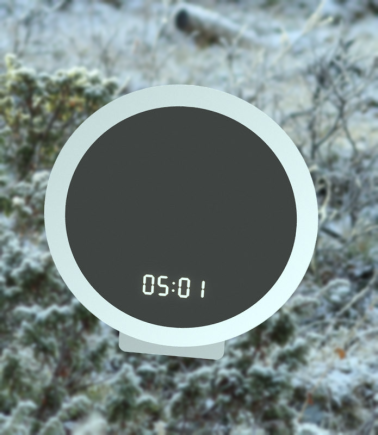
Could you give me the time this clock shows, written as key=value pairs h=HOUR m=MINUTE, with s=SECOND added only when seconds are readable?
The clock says h=5 m=1
